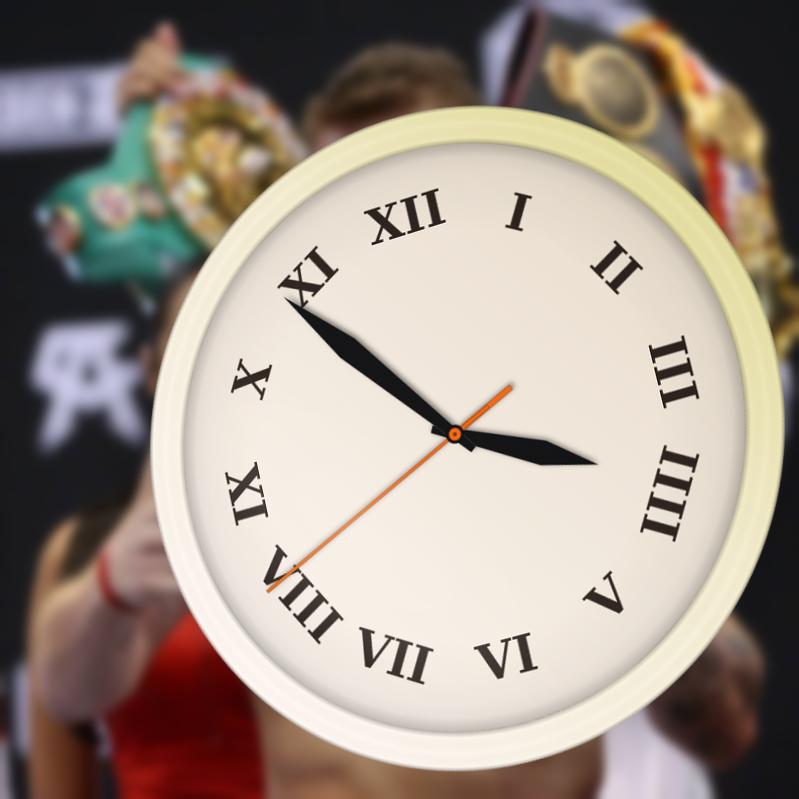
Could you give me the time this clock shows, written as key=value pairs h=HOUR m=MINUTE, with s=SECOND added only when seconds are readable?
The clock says h=3 m=53 s=41
